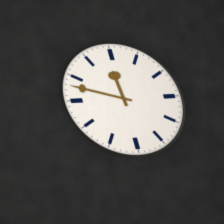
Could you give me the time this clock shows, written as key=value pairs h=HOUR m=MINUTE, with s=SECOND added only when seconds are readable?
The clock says h=11 m=48
